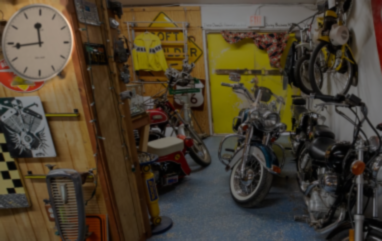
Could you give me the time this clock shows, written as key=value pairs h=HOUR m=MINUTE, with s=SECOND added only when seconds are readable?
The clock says h=11 m=44
